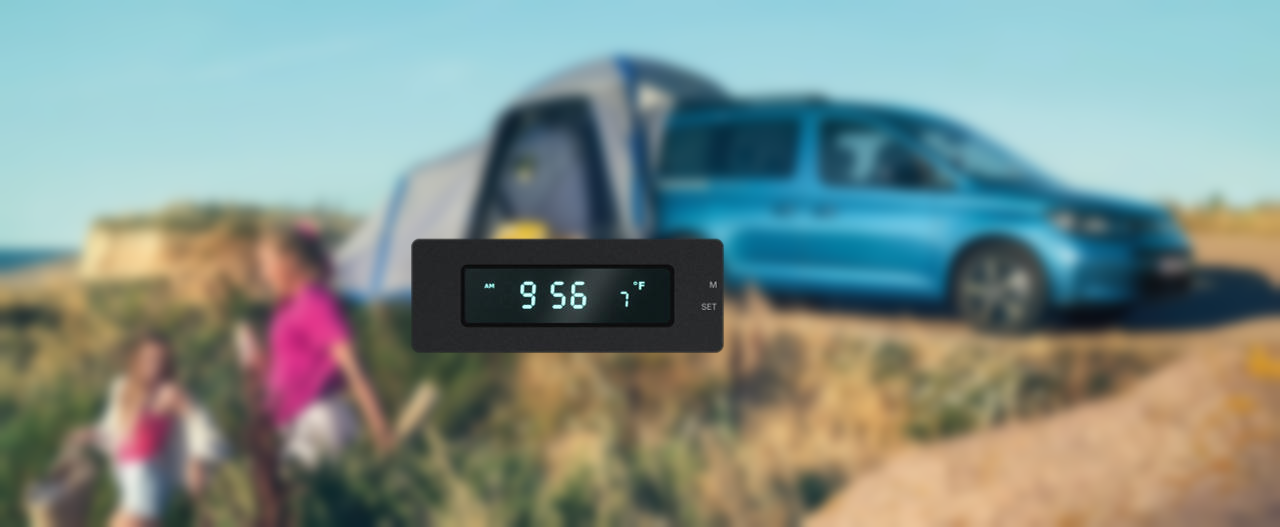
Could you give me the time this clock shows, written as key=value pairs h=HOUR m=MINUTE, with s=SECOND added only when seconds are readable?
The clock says h=9 m=56
